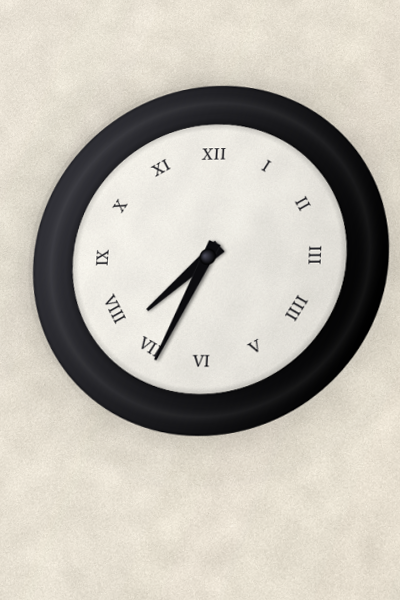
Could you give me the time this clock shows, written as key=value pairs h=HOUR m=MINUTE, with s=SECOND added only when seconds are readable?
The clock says h=7 m=34
